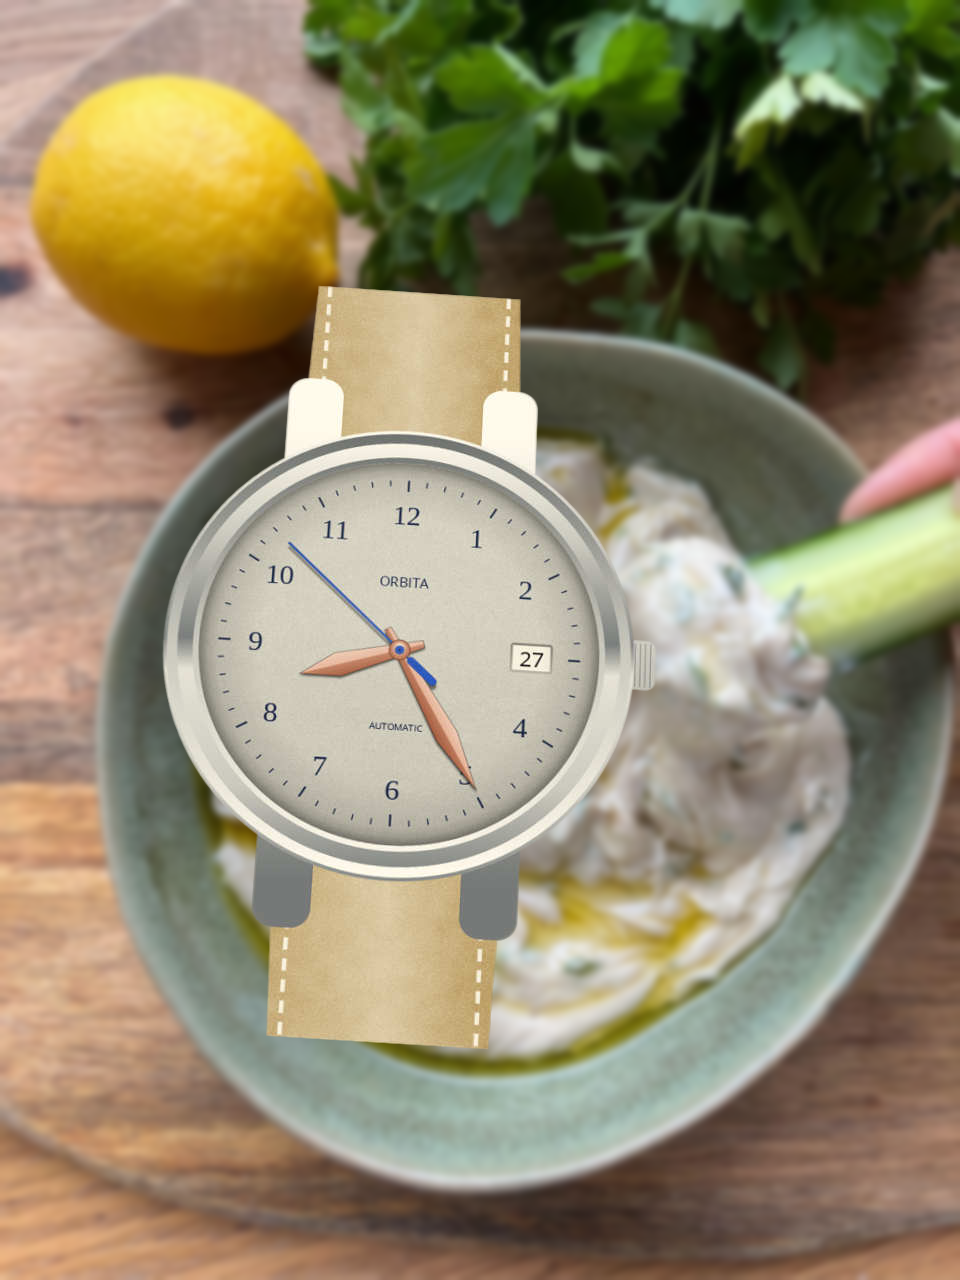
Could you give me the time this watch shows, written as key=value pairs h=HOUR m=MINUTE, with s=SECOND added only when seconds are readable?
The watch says h=8 m=24 s=52
